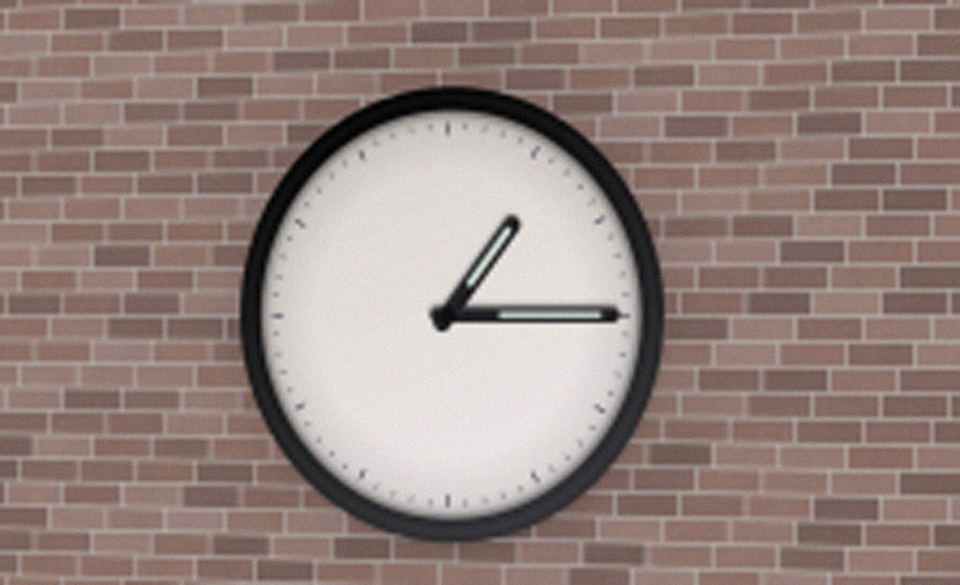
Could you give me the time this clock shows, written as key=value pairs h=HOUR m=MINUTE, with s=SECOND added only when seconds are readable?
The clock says h=1 m=15
